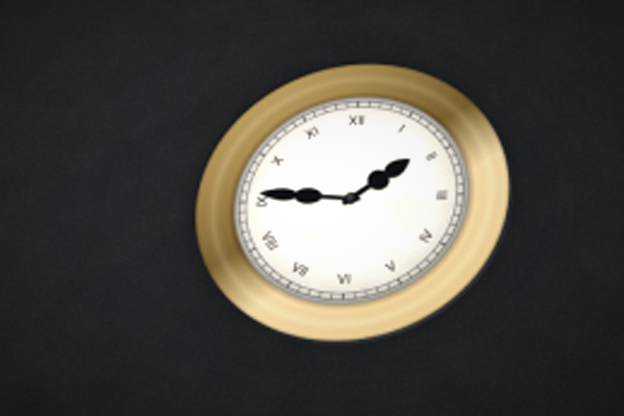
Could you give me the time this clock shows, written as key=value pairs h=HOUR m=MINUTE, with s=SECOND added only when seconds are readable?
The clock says h=1 m=46
